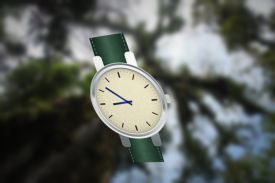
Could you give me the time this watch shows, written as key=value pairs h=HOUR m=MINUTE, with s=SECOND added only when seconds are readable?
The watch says h=8 m=52
